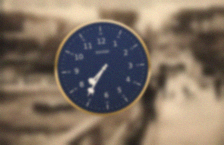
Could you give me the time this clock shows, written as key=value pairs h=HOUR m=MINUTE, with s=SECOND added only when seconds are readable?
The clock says h=7 m=36
